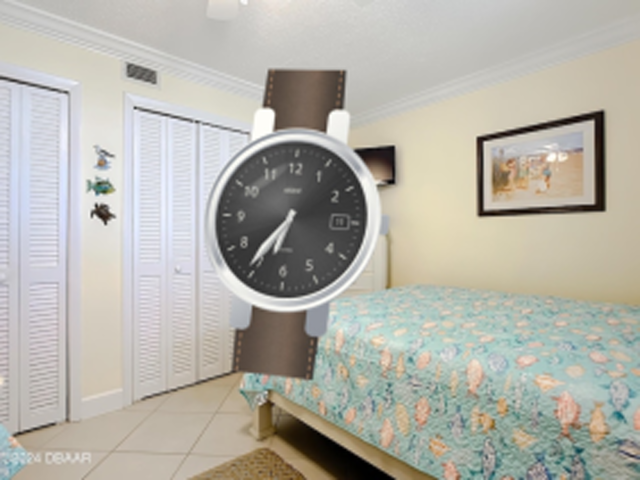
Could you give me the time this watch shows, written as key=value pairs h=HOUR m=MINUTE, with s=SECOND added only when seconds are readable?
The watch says h=6 m=36
